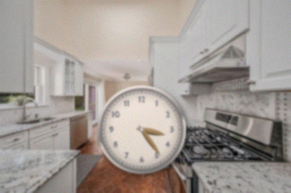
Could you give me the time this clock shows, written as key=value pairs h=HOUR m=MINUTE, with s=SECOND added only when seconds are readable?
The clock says h=3 m=24
